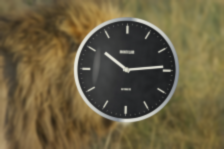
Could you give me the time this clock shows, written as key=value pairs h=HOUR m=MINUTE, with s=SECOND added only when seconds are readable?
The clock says h=10 m=14
